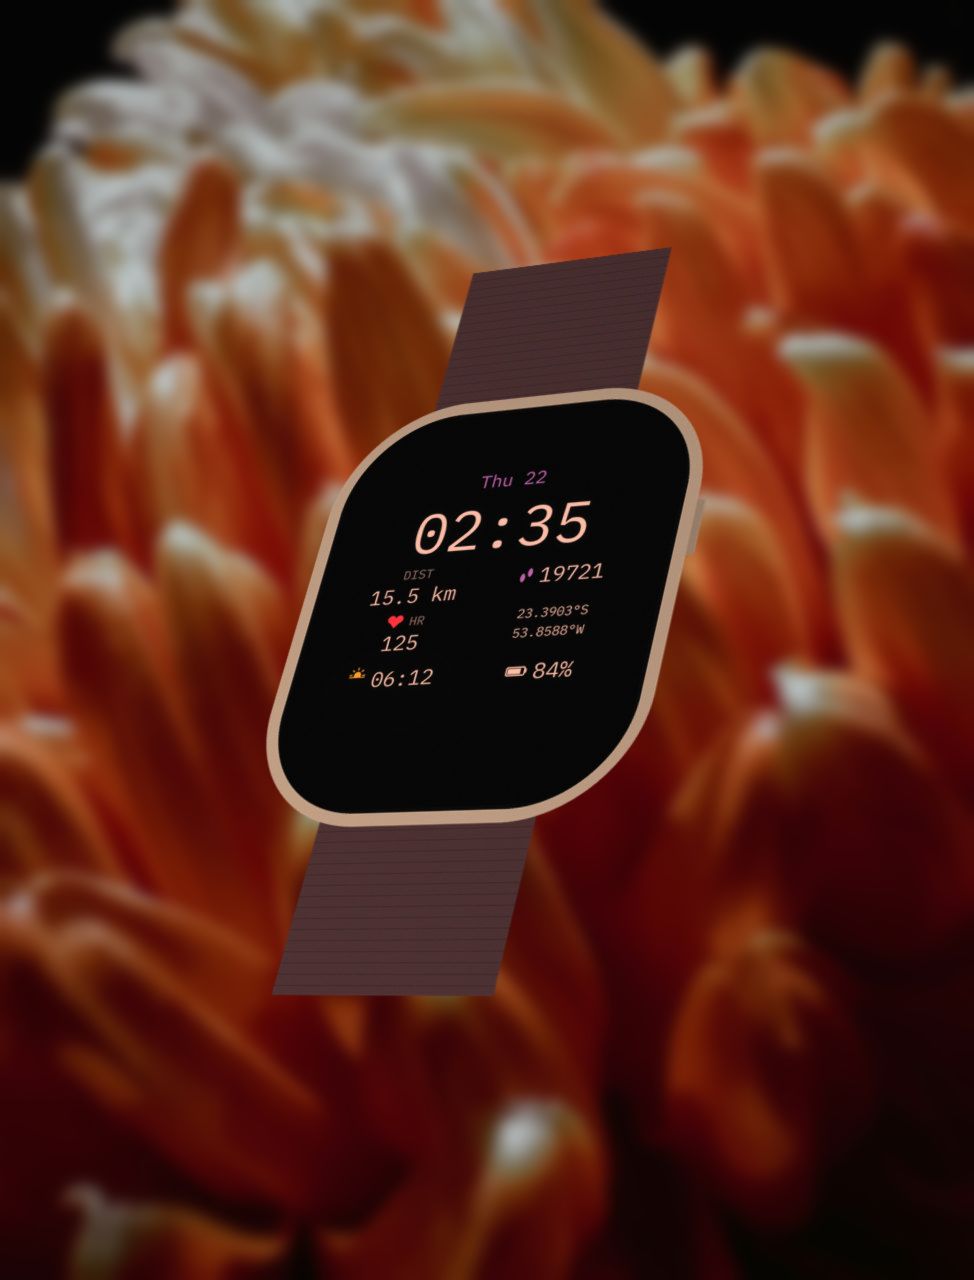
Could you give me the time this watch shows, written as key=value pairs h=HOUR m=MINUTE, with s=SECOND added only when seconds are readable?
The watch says h=2 m=35
